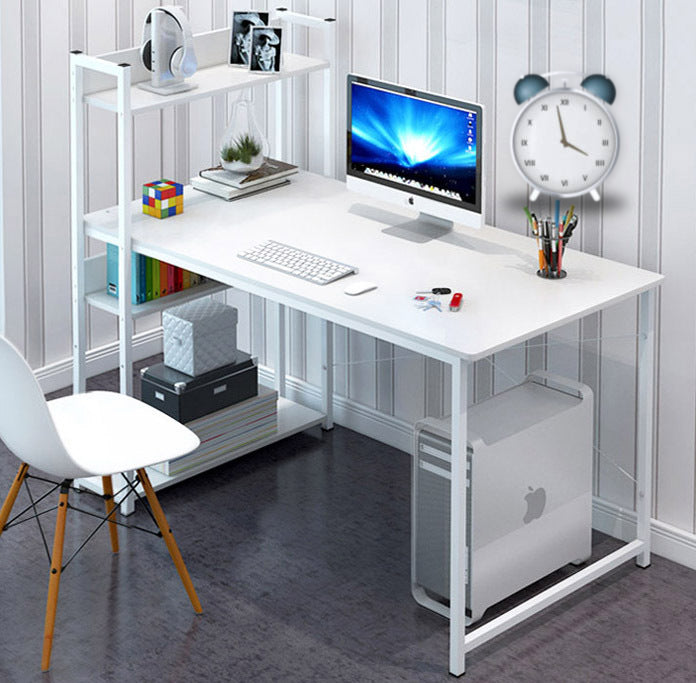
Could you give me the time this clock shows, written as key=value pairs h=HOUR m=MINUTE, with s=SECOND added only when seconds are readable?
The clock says h=3 m=58
